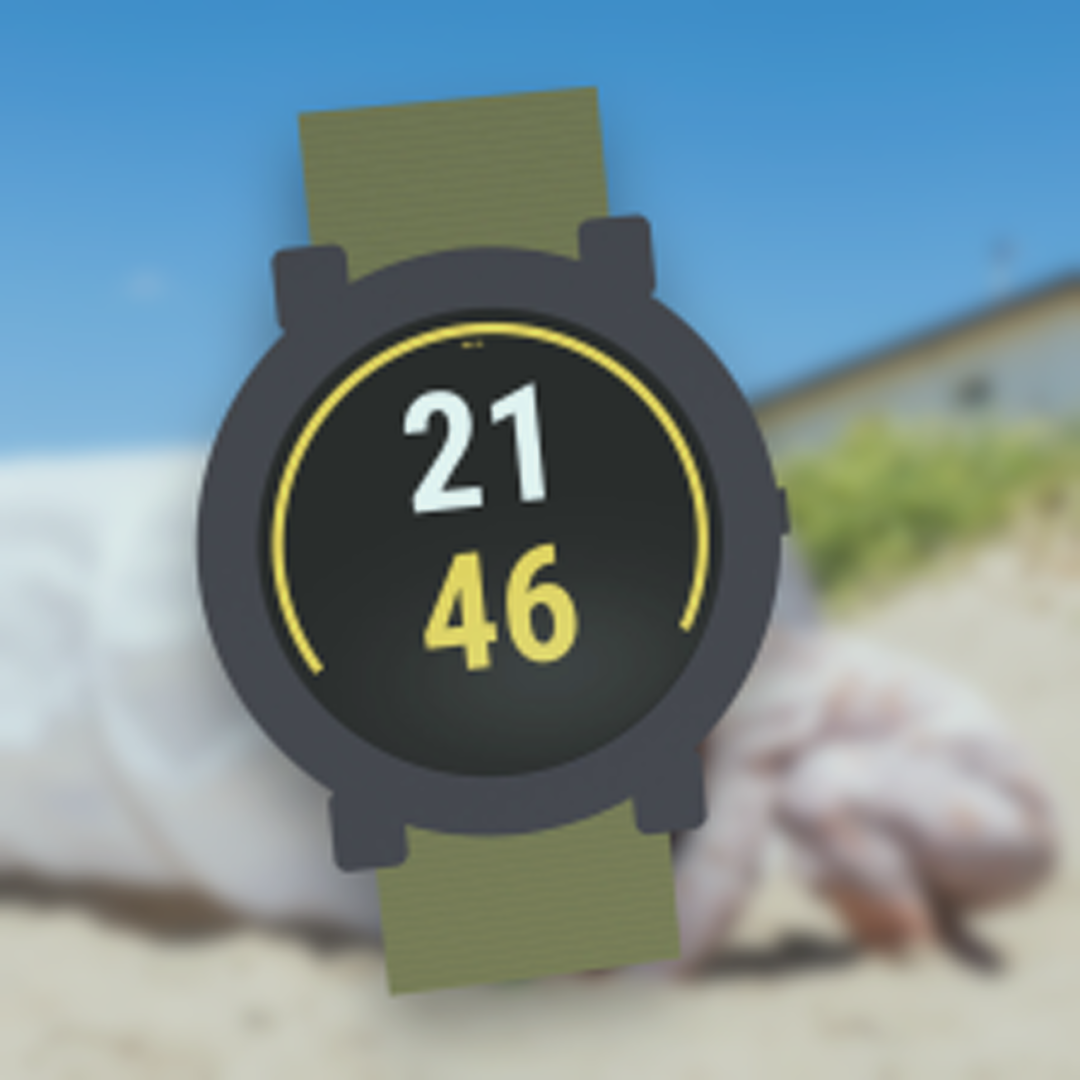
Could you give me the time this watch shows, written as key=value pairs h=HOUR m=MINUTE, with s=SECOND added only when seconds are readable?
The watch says h=21 m=46
